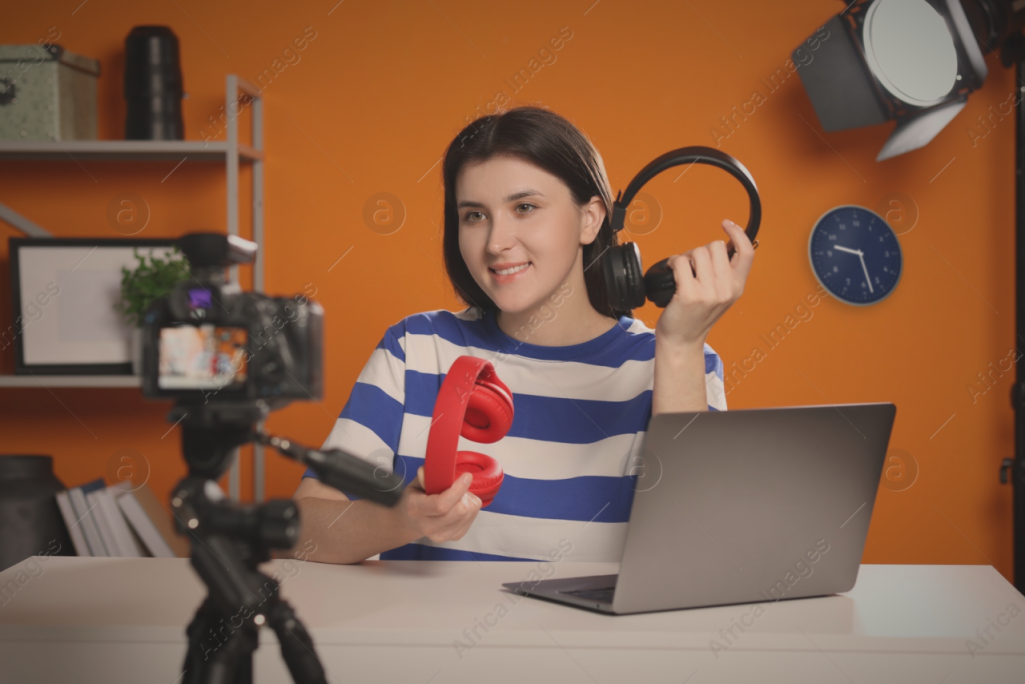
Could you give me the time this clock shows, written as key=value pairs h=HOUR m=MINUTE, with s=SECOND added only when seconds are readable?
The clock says h=9 m=28
